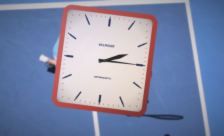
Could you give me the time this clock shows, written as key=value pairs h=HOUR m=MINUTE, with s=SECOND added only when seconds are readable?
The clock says h=2 m=15
